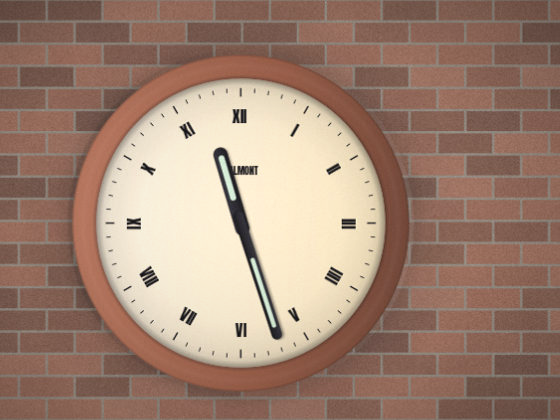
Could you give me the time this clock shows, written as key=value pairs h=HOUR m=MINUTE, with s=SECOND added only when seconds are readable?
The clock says h=11 m=27
